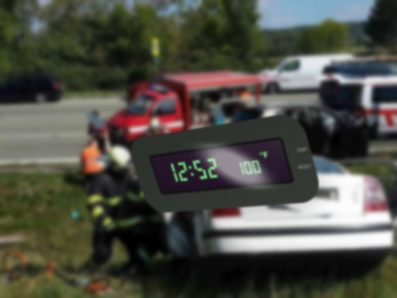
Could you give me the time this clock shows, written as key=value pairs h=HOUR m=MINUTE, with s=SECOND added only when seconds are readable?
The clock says h=12 m=52
